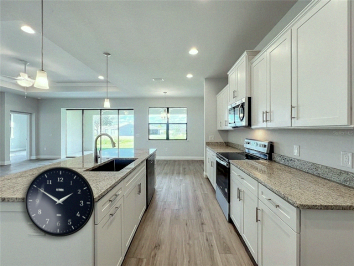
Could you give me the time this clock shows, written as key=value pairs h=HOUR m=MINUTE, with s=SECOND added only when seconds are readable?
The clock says h=1 m=50
